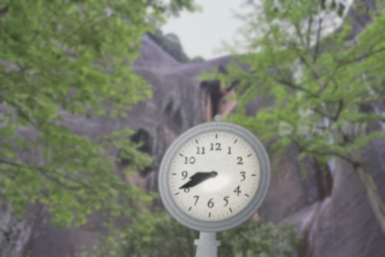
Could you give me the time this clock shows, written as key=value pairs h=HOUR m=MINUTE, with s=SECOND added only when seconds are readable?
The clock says h=8 m=41
